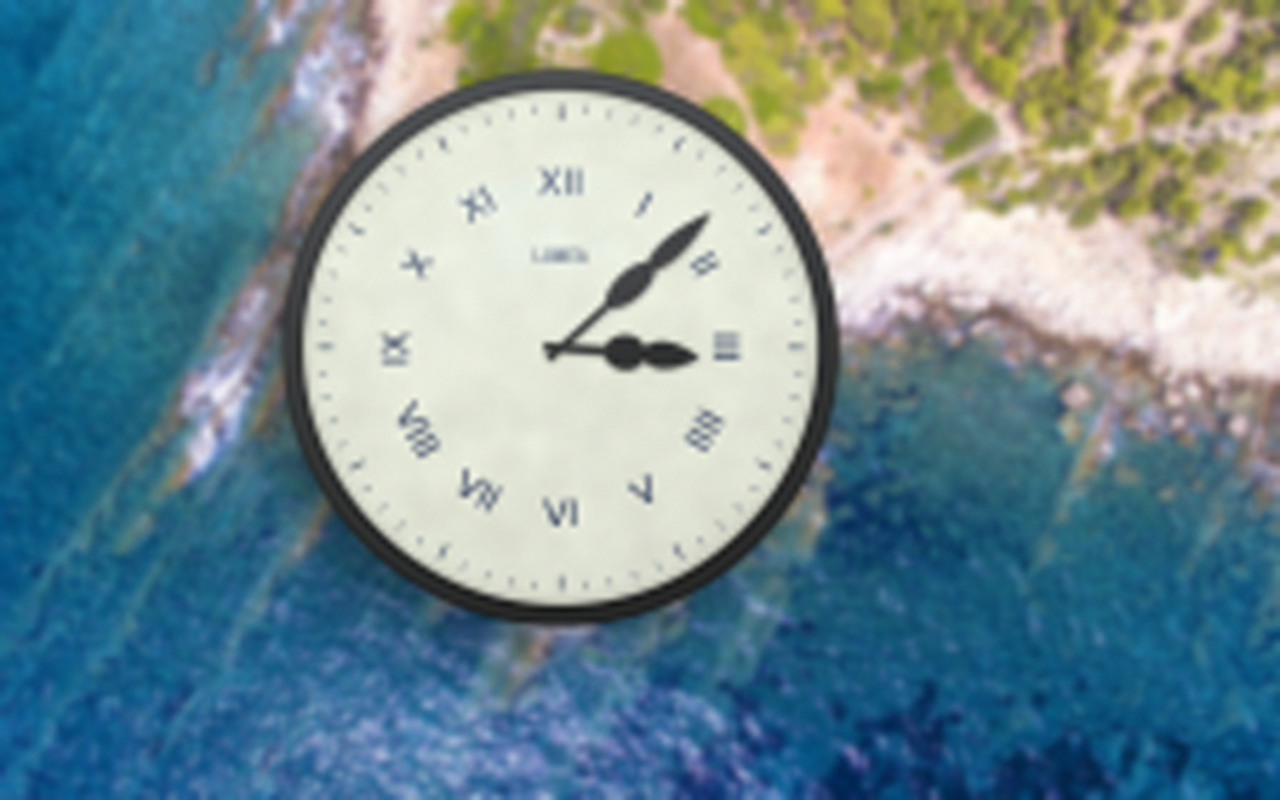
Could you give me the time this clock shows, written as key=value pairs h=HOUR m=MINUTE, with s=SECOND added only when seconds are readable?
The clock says h=3 m=8
